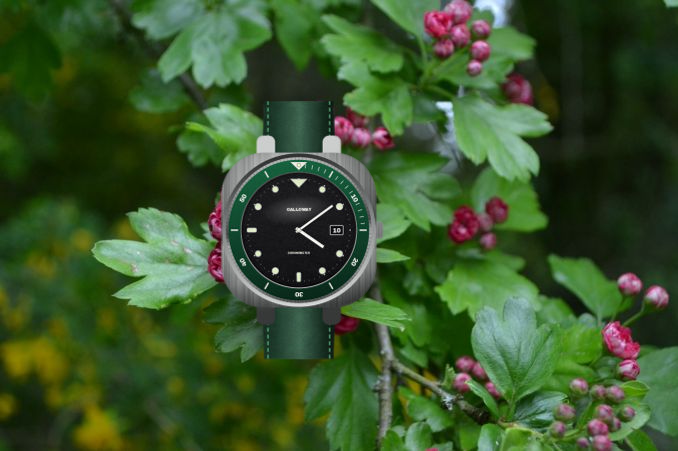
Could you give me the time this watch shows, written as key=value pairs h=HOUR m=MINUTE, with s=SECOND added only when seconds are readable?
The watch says h=4 m=9
